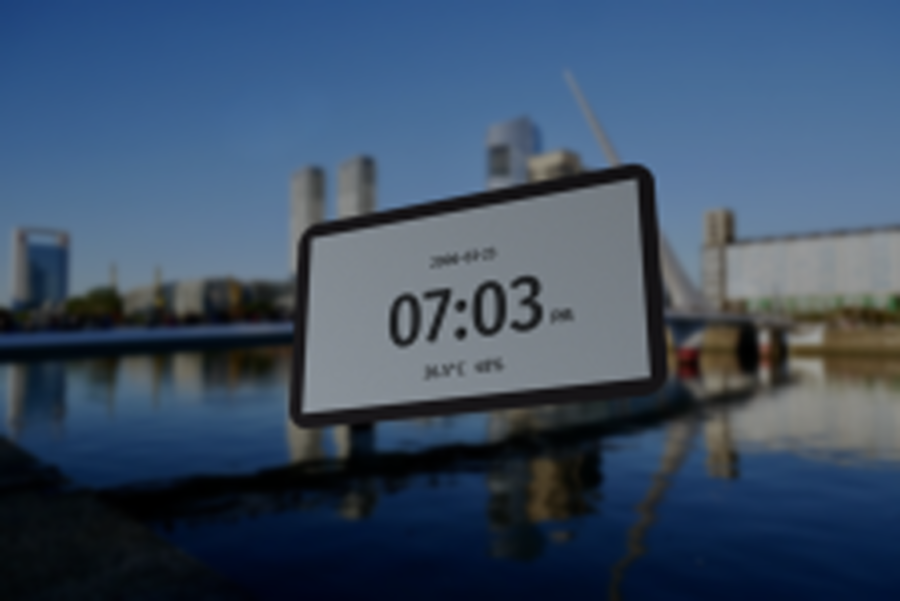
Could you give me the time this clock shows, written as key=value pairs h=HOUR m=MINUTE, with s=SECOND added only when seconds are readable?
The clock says h=7 m=3
